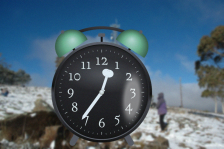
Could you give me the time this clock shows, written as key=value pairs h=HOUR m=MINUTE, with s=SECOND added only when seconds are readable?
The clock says h=12 m=36
